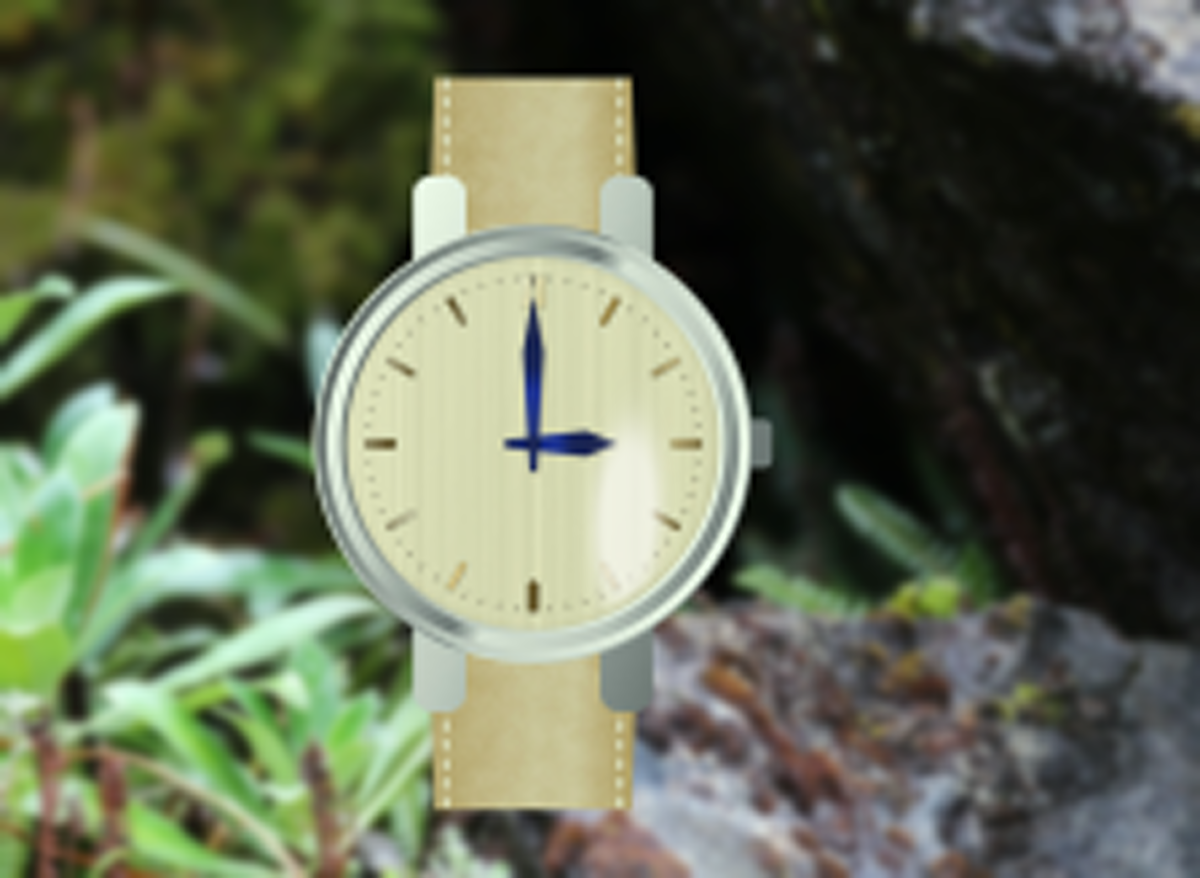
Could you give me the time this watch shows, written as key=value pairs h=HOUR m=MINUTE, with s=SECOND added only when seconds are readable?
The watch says h=3 m=0
